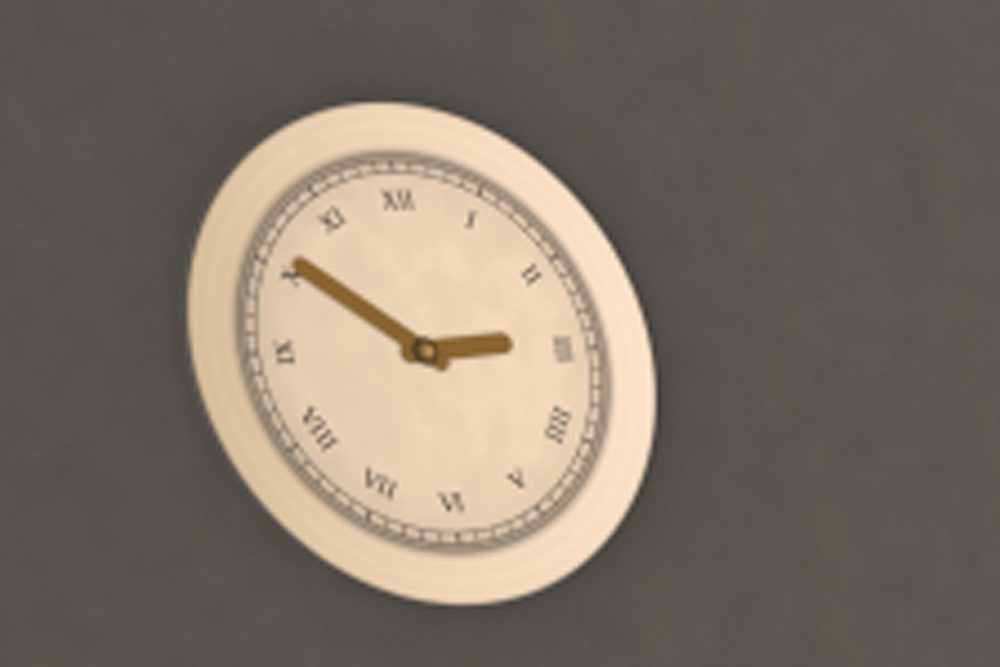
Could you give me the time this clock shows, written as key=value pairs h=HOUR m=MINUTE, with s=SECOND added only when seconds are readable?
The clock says h=2 m=51
